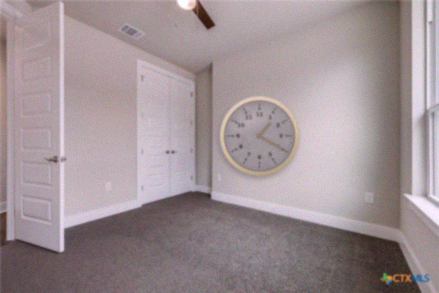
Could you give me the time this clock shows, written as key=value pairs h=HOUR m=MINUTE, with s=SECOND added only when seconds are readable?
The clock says h=1 m=20
